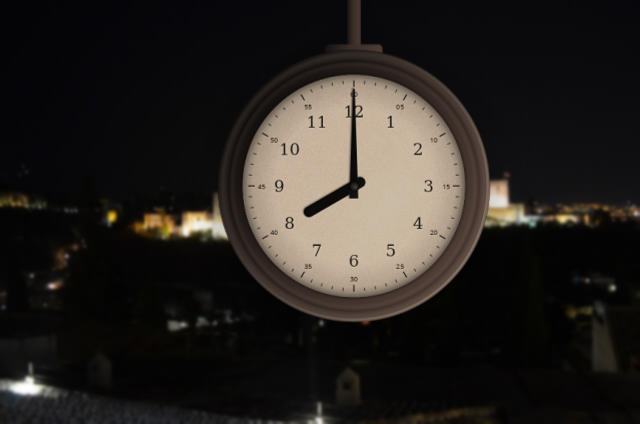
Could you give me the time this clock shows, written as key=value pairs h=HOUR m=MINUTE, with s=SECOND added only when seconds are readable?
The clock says h=8 m=0
